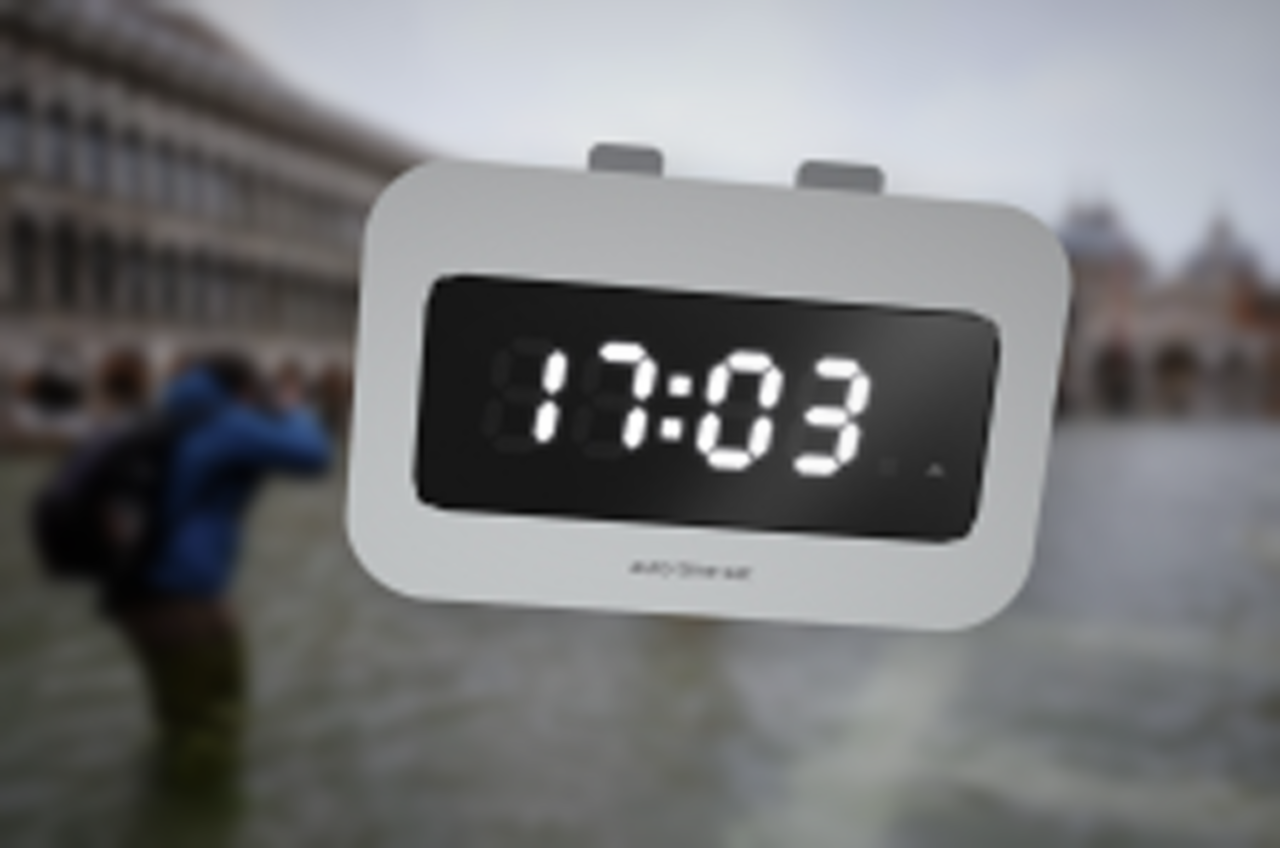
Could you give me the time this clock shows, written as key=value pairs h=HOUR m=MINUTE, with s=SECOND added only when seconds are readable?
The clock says h=17 m=3
